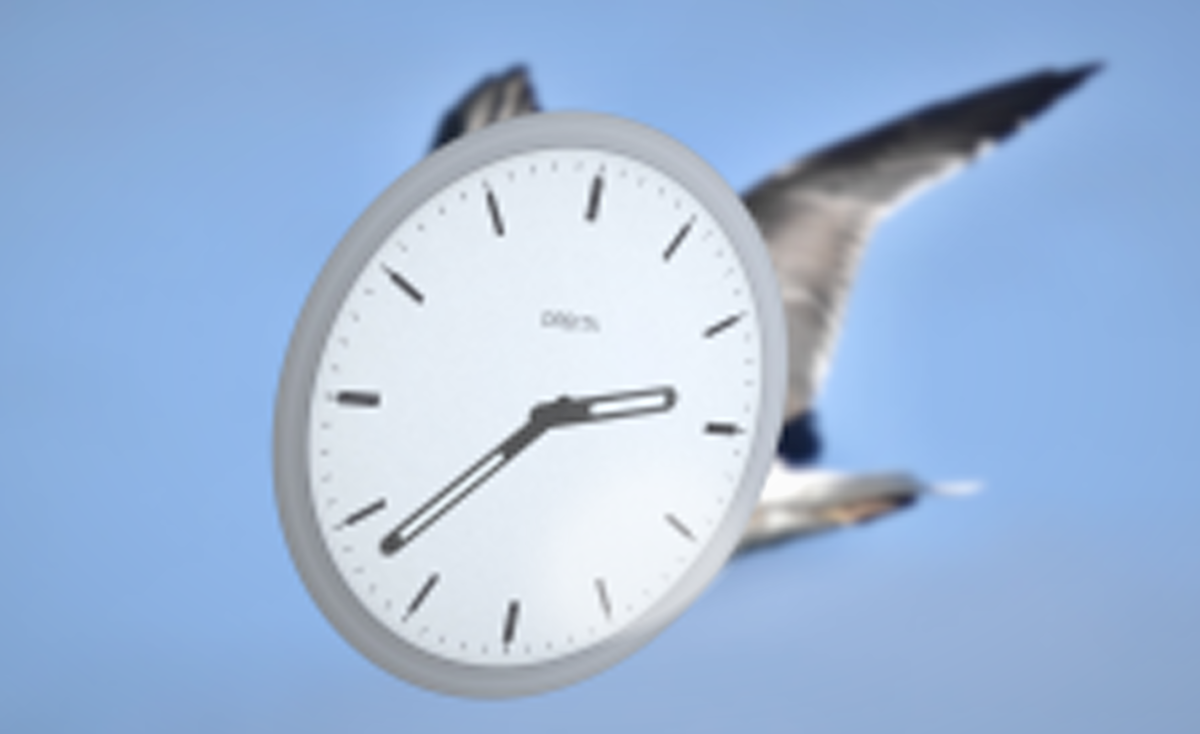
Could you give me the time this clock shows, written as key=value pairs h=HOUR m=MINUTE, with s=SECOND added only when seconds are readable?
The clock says h=2 m=38
